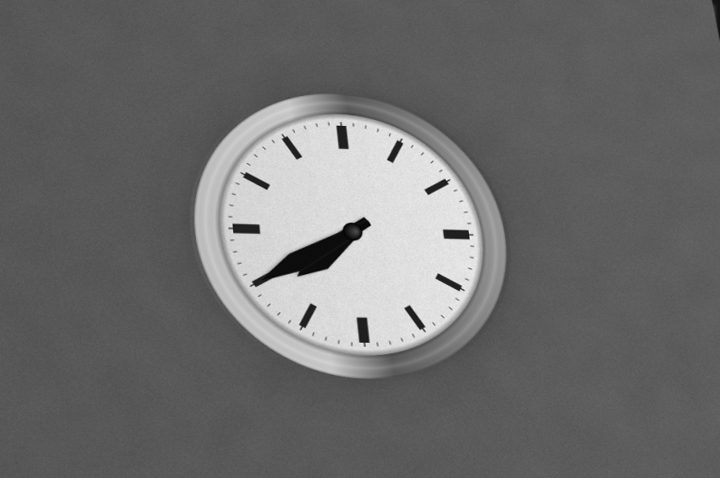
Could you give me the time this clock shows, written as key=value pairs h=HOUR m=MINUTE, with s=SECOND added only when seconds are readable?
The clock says h=7 m=40
